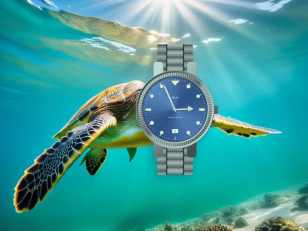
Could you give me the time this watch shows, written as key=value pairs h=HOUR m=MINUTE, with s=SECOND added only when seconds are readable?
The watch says h=2 m=56
